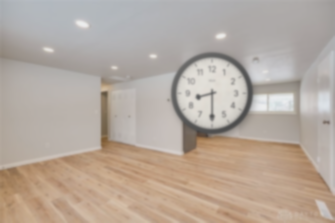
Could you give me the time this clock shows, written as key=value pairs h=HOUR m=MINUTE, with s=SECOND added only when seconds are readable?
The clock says h=8 m=30
